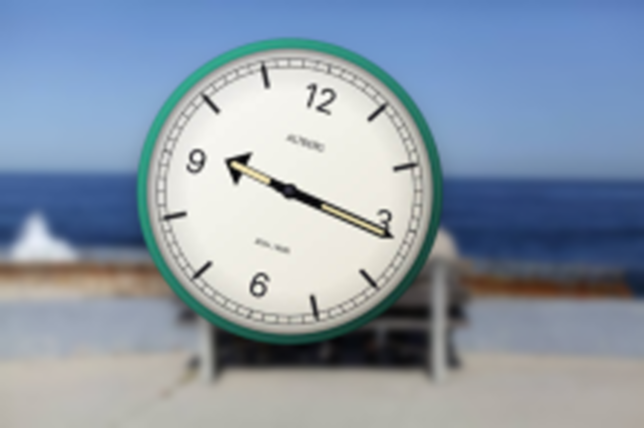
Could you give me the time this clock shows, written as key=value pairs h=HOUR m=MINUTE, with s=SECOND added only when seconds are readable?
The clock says h=9 m=16
